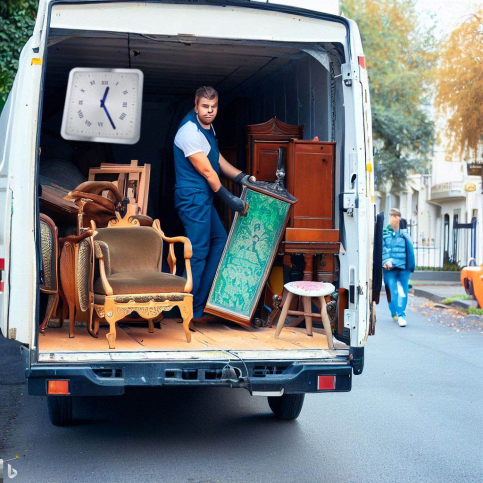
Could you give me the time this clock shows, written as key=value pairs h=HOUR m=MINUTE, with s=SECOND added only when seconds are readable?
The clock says h=12 m=25
